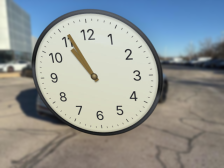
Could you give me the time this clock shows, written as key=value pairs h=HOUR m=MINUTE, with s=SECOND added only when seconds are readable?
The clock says h=10 m=56
